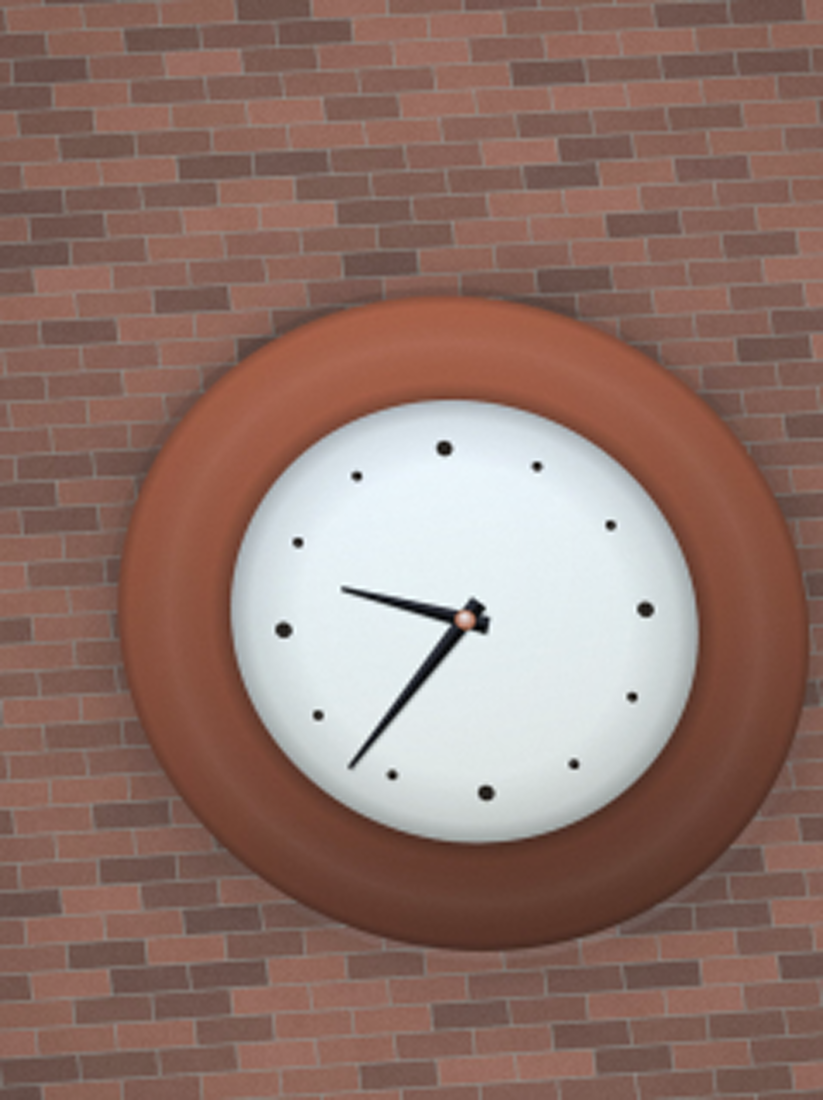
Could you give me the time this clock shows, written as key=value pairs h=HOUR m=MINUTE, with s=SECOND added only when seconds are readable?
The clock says h=9 m=37
